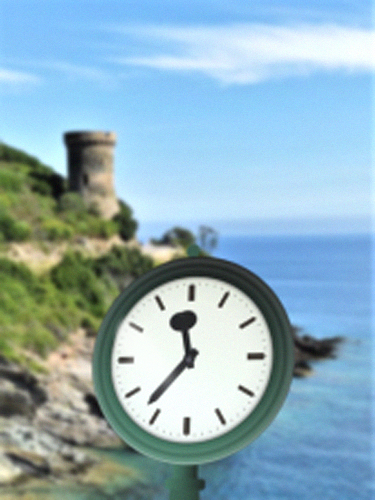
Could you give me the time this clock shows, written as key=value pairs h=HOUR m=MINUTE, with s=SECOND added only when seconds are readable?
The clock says h=11 m=37
